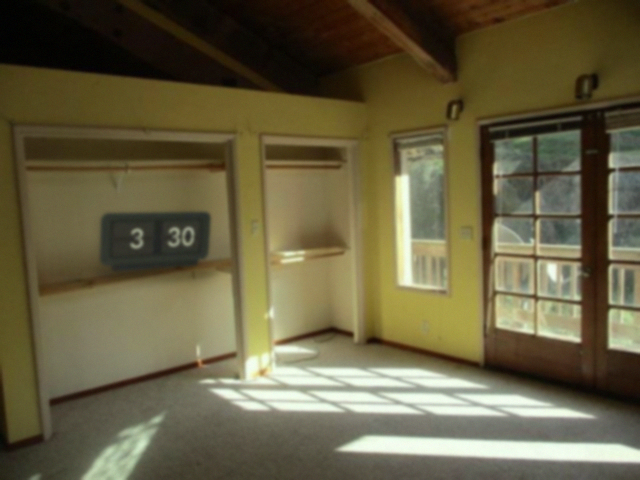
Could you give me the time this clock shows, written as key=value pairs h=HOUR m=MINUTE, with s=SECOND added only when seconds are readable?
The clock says h=3 m=30
